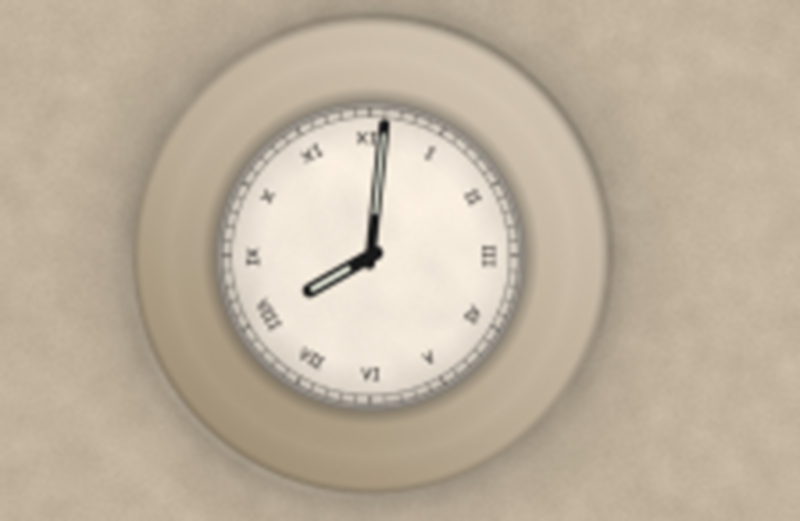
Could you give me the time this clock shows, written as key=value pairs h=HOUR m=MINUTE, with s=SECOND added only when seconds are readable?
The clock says h=8 m=1
